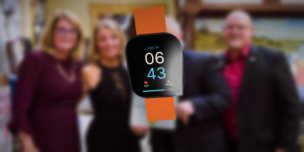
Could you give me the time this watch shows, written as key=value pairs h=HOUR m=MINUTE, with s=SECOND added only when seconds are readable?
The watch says h=6 m=43
